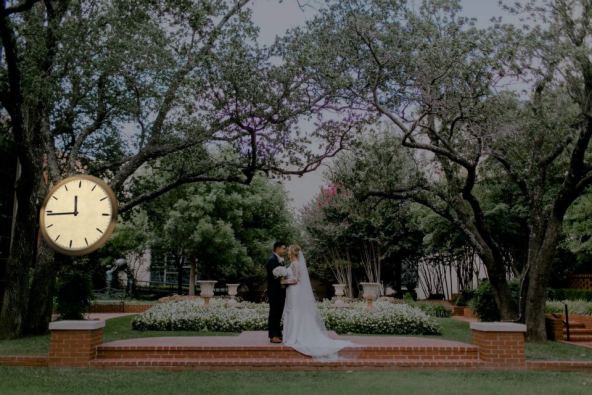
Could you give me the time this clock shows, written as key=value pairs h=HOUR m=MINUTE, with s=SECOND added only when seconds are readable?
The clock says h=11 m=44
